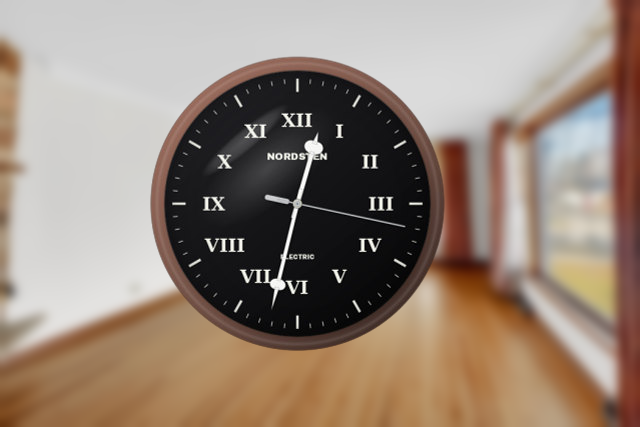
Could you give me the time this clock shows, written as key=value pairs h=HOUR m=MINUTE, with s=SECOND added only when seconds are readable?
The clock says h=12 m=32 s=17
